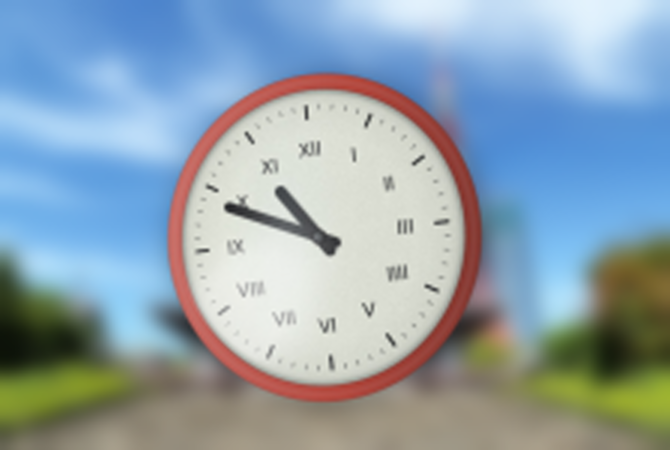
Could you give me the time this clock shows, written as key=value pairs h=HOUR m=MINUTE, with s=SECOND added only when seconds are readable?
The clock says h=10 m=49
